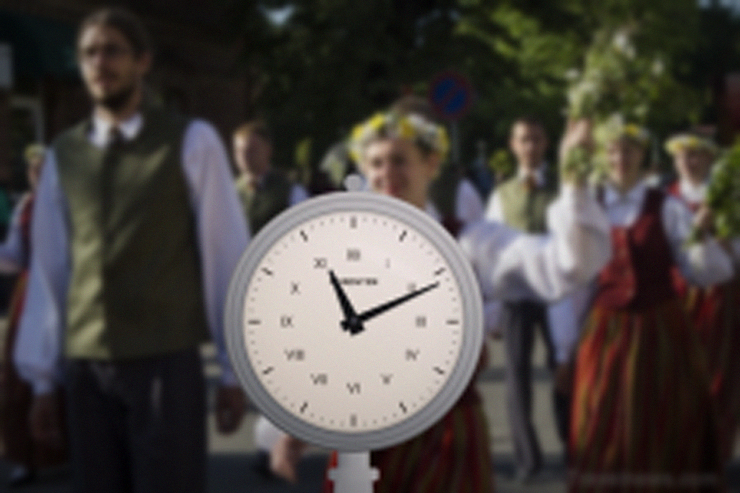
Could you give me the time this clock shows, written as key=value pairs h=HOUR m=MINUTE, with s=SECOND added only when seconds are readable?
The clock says h=11 m=11
